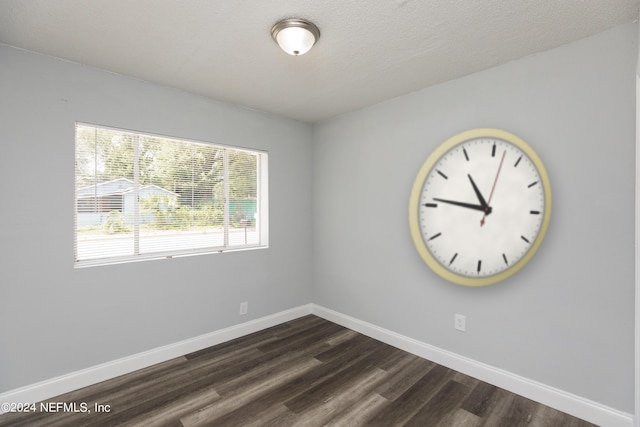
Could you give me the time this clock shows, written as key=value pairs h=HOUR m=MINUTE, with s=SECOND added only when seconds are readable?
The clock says h=10 m=46 s=2
